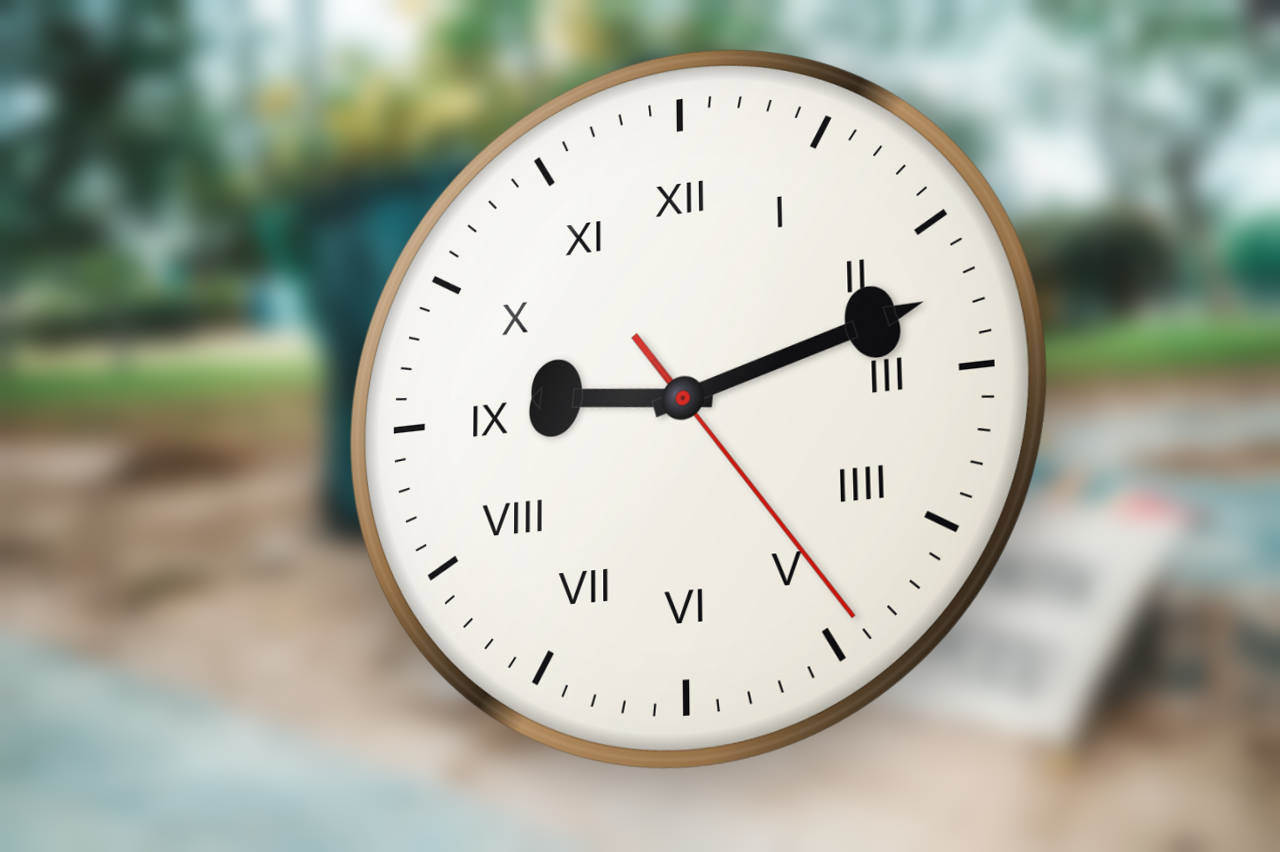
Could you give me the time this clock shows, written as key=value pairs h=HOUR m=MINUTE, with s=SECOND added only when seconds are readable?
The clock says h=9 m=12 s=24
